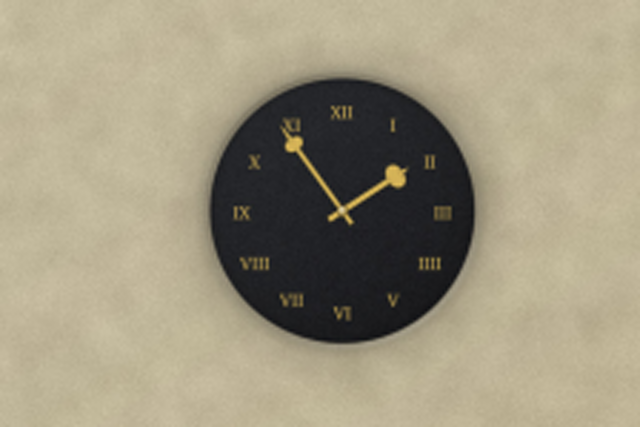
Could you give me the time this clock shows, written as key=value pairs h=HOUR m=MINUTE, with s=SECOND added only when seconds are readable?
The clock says h=1 m=54
